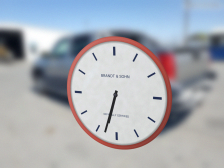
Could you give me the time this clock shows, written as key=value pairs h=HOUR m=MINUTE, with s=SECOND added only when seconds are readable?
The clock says h=6 m=33
